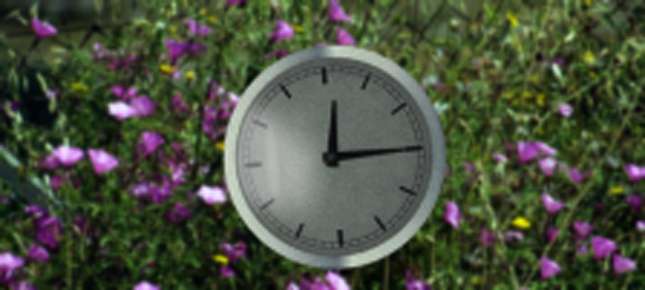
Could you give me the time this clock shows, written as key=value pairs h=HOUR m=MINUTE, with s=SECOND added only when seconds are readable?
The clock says h=12 m=15
